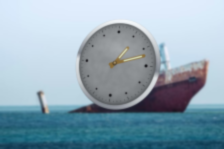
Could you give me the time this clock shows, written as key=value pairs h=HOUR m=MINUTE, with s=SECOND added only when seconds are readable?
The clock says h=1 m=12
